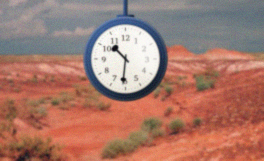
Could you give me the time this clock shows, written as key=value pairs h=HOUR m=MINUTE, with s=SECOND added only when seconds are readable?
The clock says h=10 m=31
